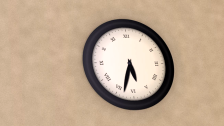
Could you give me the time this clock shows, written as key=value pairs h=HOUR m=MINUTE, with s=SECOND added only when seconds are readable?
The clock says h=5 m=33
